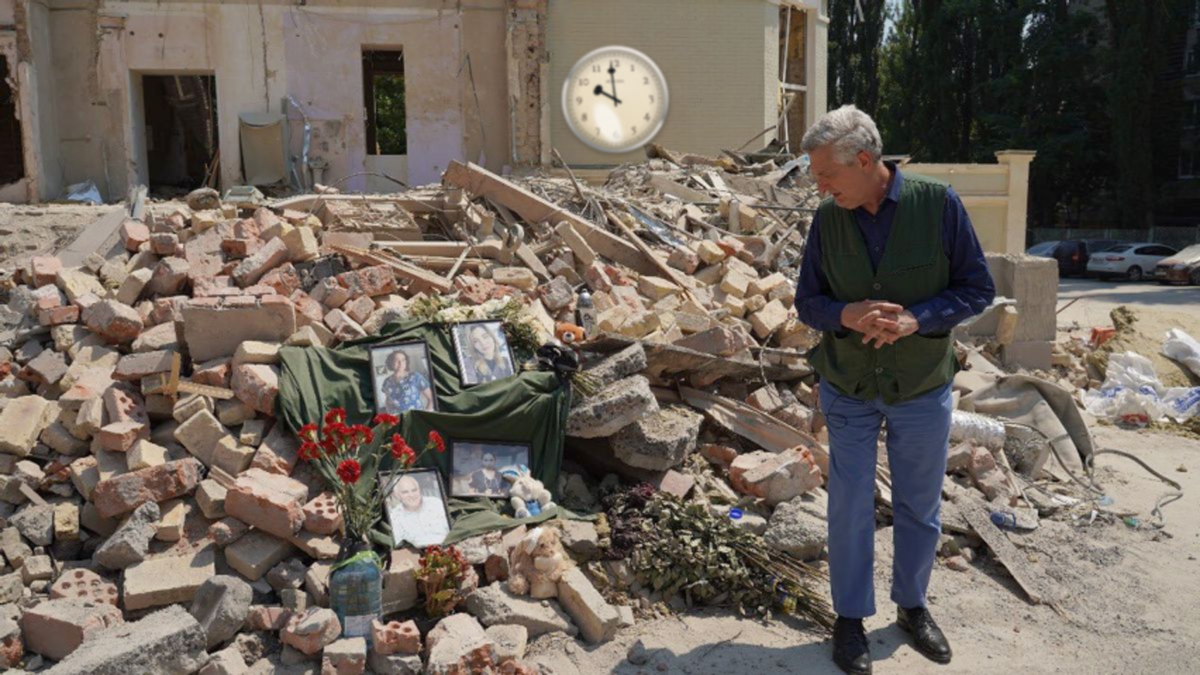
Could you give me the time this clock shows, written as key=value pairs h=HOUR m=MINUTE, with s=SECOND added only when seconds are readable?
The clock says h=9 m=59
